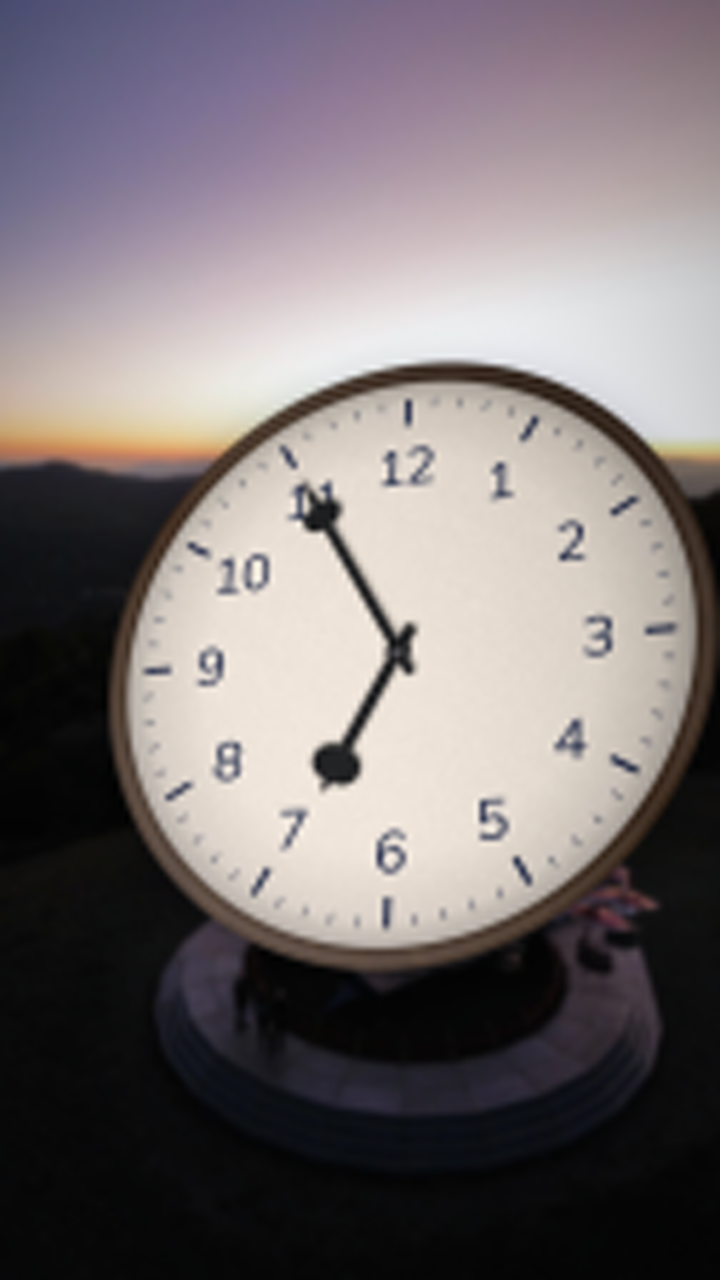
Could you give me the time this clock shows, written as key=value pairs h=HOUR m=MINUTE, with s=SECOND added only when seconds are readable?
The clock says h=6 m=55
